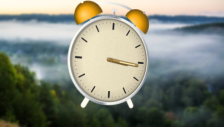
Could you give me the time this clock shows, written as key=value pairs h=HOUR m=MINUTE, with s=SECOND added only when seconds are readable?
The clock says h=3 m=16
